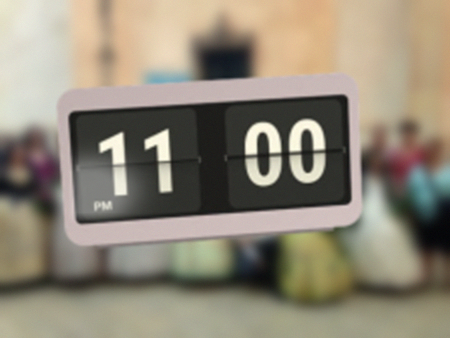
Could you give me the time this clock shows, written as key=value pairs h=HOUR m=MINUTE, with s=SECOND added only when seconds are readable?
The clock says h=11 m=0
